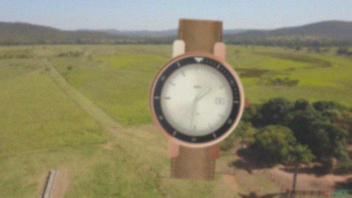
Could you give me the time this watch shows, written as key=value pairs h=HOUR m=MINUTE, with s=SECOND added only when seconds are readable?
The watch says h=1 m=31
